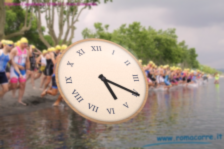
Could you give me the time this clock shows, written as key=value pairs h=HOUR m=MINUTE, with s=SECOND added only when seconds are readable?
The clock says h=5 m=20
